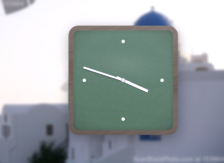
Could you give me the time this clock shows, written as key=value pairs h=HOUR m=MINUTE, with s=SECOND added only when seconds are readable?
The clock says h=3 m=48
